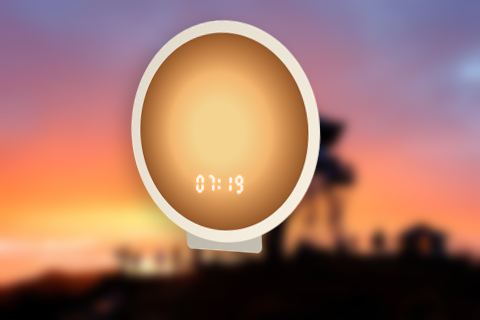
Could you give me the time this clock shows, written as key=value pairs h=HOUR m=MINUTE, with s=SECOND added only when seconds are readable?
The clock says h=7 m=19
